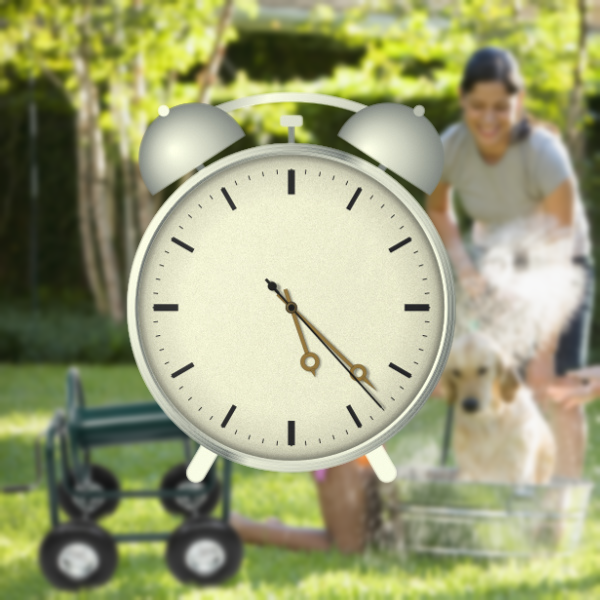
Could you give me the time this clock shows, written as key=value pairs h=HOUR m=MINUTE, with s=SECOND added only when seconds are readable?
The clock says h=5 m=22 s=23
